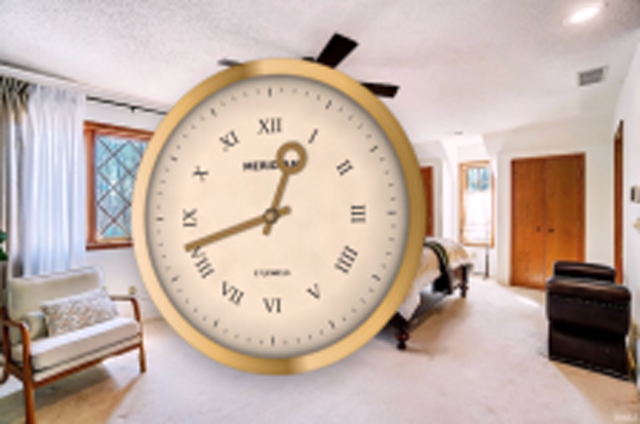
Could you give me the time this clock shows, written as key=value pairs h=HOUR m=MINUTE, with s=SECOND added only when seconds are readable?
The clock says h=12 m=42
